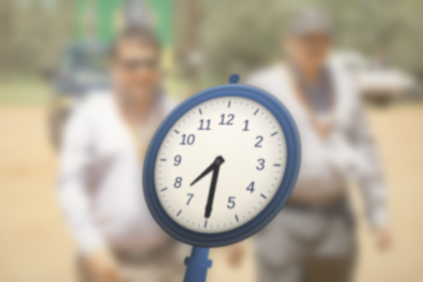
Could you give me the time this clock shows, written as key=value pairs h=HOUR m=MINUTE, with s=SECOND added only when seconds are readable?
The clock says h=7 m=30
